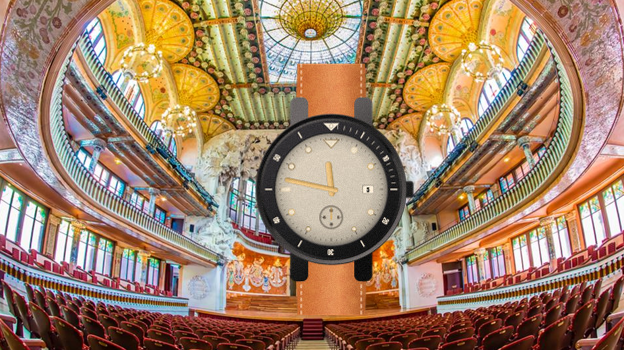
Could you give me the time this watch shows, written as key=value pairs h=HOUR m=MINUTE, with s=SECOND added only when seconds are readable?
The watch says h=11 m=47
